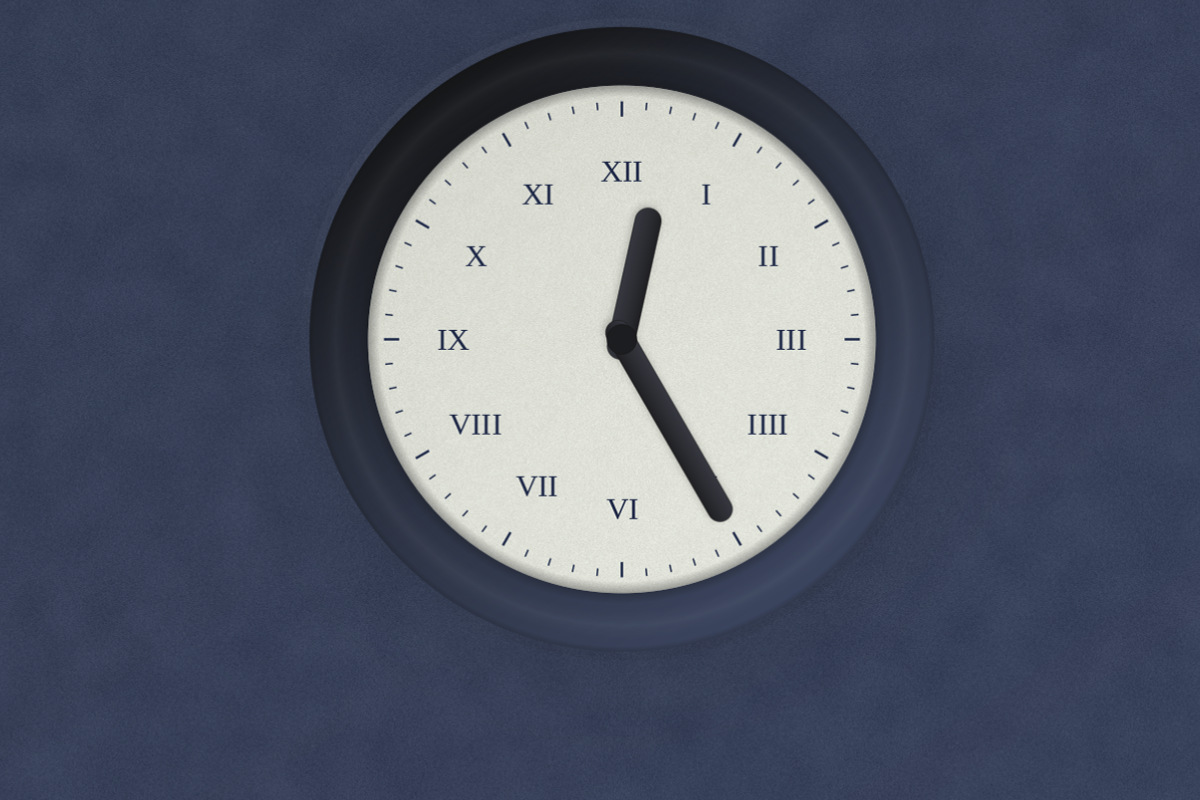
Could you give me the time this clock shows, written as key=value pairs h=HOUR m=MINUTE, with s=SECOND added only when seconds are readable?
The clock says h=12 m=25
